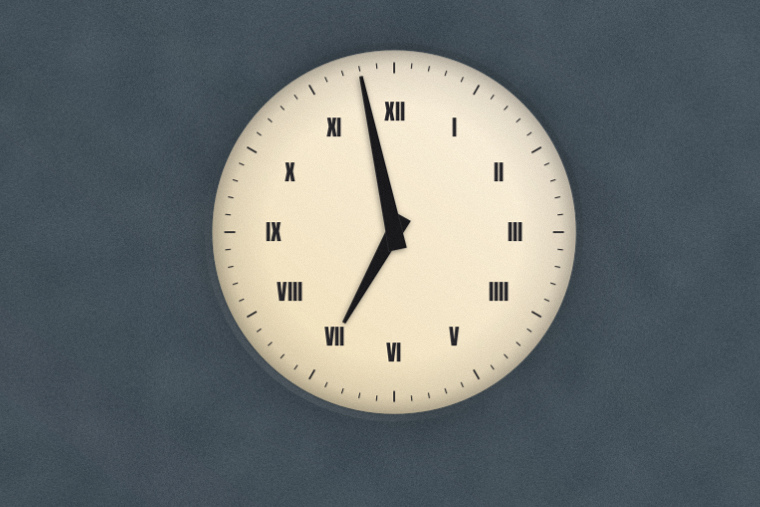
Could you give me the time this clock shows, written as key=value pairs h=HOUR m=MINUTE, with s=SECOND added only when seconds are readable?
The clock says h=6 m=58
